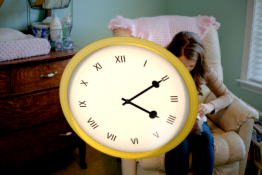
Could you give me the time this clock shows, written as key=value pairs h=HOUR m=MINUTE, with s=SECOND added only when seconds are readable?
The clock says h=4 m=10
